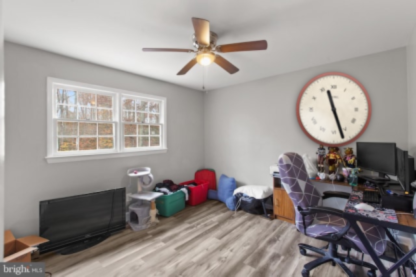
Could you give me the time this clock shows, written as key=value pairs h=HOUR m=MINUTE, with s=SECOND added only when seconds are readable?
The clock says h=11 m=27
